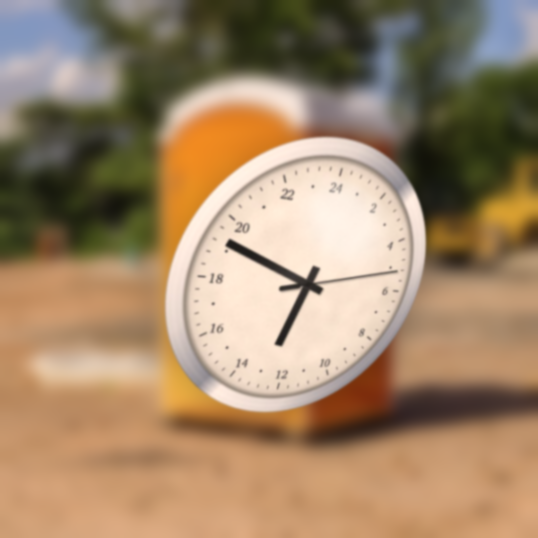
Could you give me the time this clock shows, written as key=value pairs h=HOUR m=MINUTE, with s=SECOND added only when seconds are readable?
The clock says h=12 m=48 s=13
